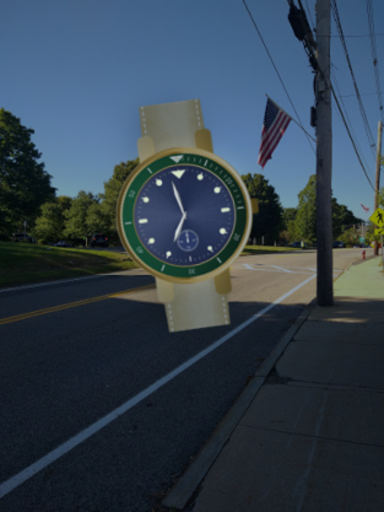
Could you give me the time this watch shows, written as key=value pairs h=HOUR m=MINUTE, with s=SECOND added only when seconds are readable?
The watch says h=6 m=58
